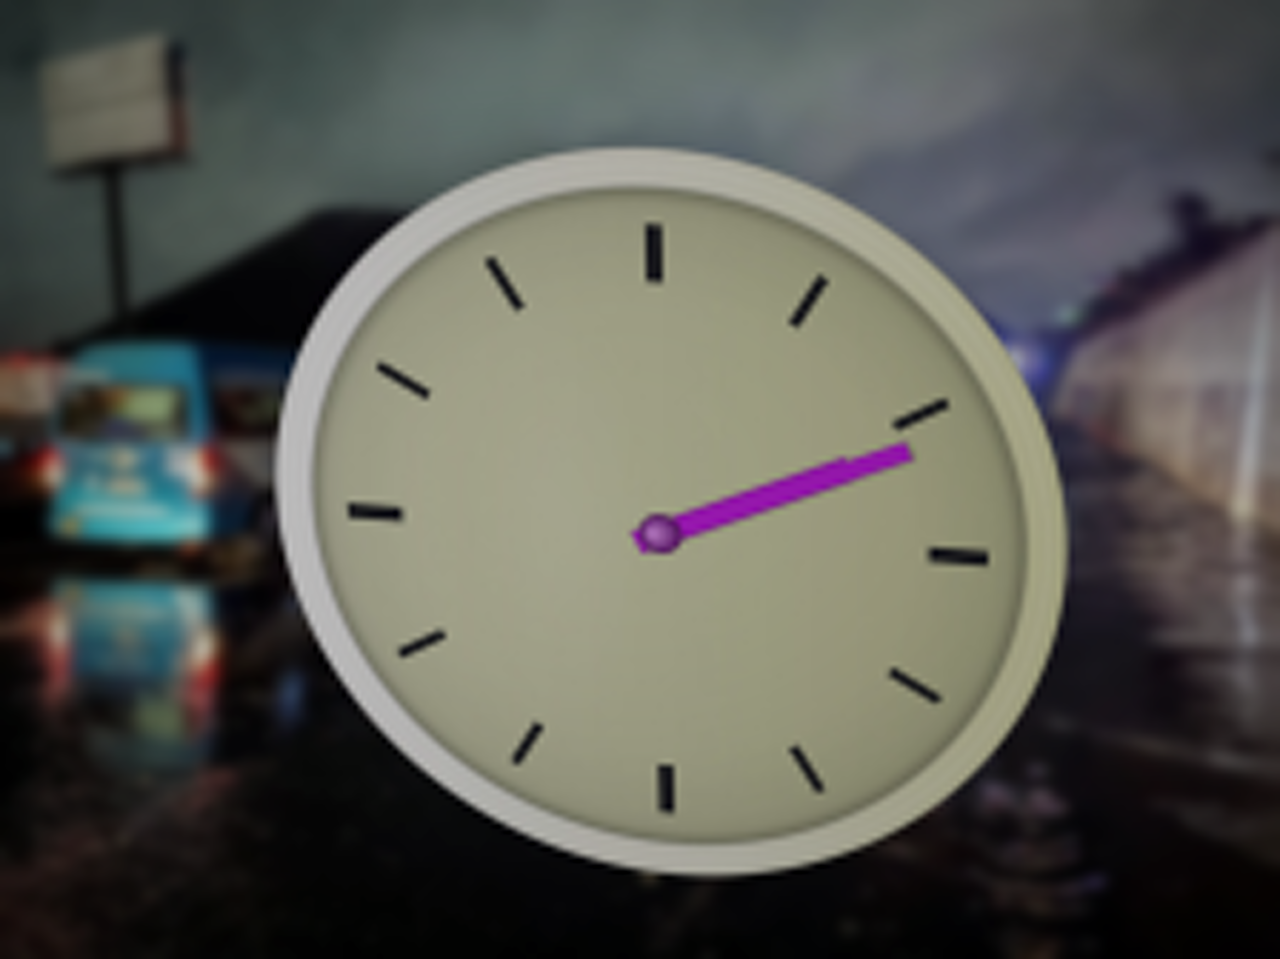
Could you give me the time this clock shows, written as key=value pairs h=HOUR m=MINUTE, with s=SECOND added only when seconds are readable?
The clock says h=2 m=11
